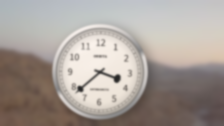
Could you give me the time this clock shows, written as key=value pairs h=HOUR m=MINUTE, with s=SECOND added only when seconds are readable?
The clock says h=3 m=38
